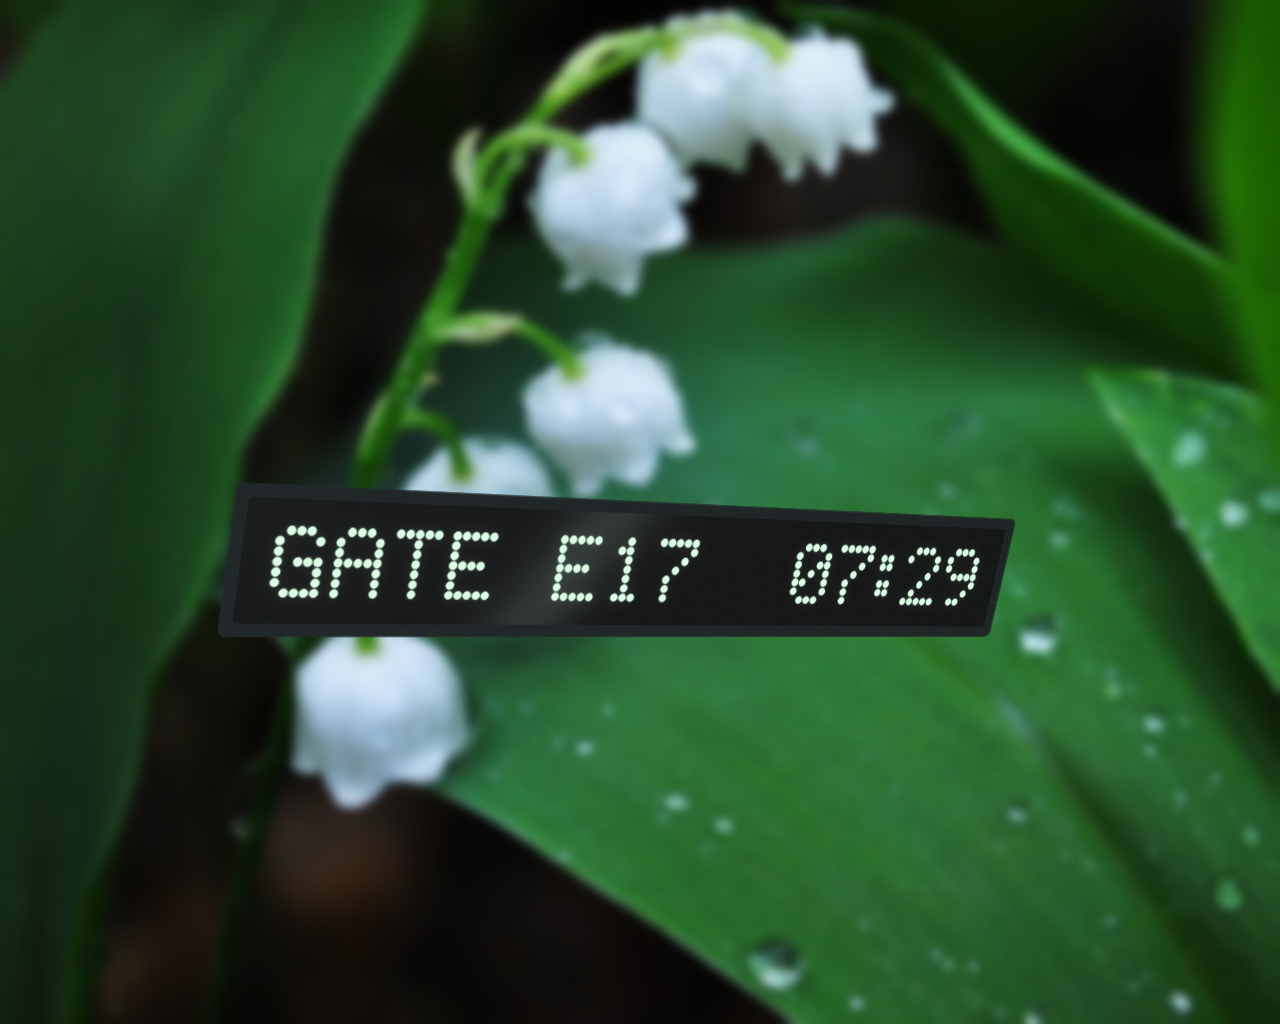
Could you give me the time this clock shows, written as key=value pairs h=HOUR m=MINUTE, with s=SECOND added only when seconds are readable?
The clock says h=7 m=29
